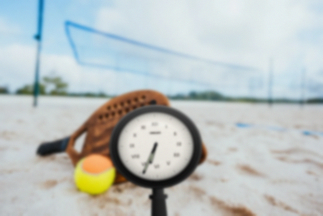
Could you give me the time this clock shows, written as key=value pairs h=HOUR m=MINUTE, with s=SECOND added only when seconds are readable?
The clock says h=6 m=34
